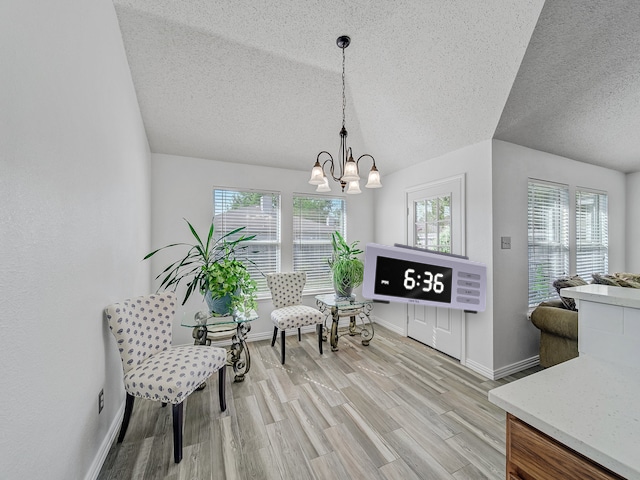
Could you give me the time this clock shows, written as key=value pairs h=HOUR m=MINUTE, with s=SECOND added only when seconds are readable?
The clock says h=6 m=36
